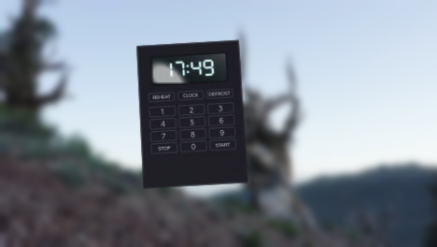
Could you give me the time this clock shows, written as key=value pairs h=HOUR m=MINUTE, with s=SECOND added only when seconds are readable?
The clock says h=17 m=49
